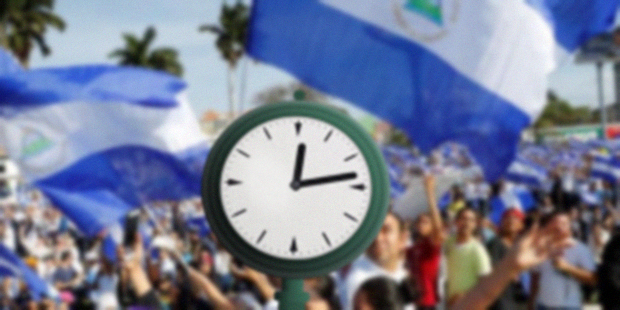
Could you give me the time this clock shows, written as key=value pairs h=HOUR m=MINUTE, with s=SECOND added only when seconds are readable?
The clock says h=12 m=13
